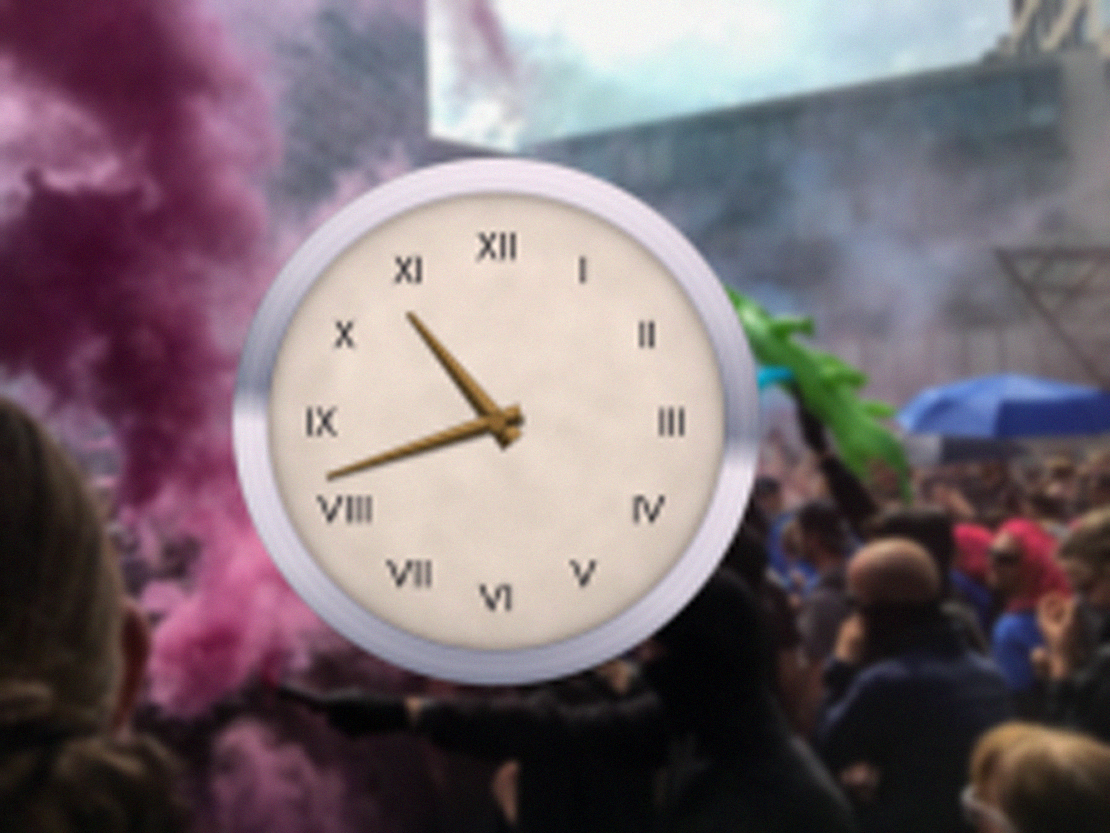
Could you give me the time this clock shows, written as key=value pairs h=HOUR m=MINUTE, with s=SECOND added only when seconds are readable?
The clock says h=10 m=42
